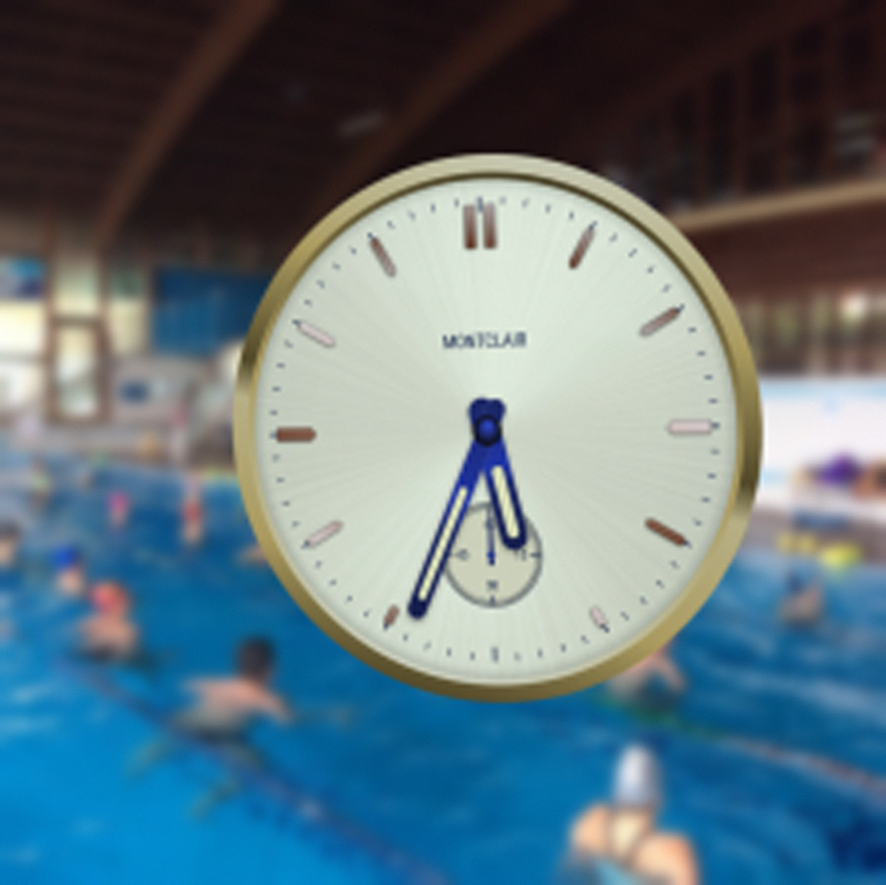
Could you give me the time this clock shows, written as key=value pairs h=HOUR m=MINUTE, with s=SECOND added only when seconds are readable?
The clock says h=5 m=34
